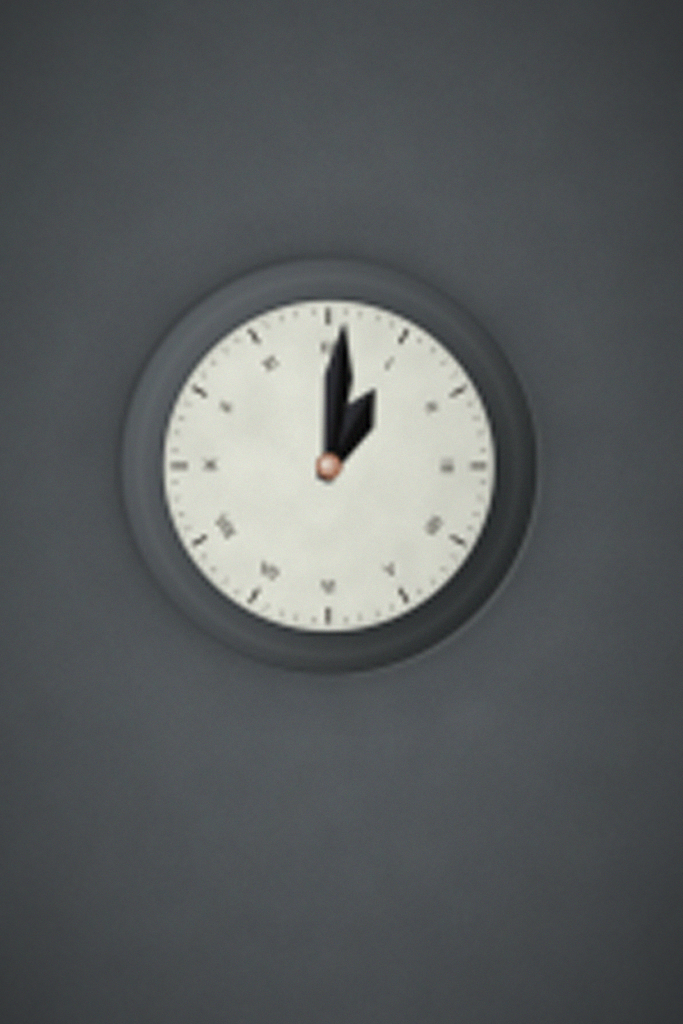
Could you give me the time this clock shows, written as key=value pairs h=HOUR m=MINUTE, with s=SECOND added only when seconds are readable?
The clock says h=1 m=1
